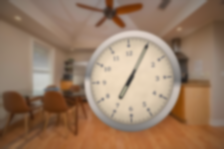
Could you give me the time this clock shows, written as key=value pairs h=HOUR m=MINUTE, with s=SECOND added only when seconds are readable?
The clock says h=7 m=5
